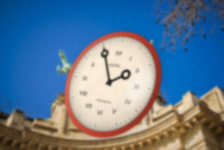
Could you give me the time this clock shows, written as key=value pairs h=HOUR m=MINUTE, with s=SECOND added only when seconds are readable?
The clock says h=1 m=55
